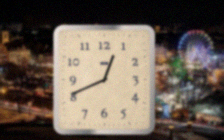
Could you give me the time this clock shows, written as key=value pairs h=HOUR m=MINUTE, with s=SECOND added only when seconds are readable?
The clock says h=12 m=41
